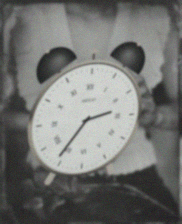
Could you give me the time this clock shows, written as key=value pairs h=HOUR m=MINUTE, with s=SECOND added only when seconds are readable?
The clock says h=2 m=36
